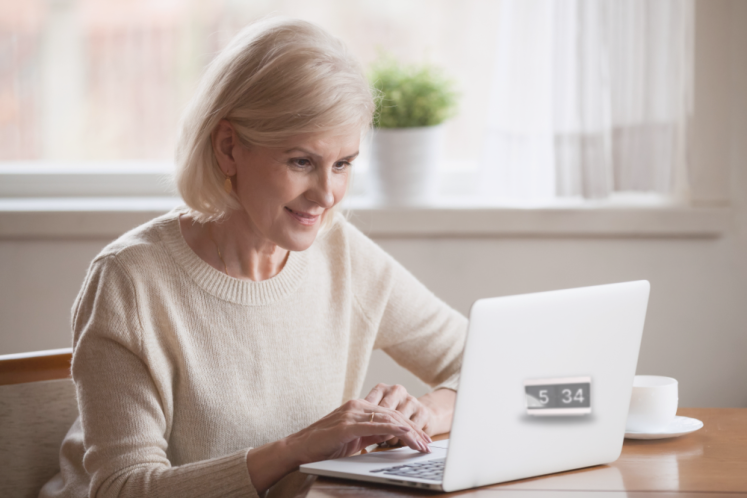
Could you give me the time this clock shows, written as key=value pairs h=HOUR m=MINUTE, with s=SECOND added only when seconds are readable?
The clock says h=5 m=34
